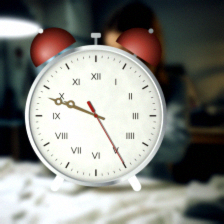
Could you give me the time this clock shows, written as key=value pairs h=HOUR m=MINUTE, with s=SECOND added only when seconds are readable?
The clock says h=9 m=48 s=25
